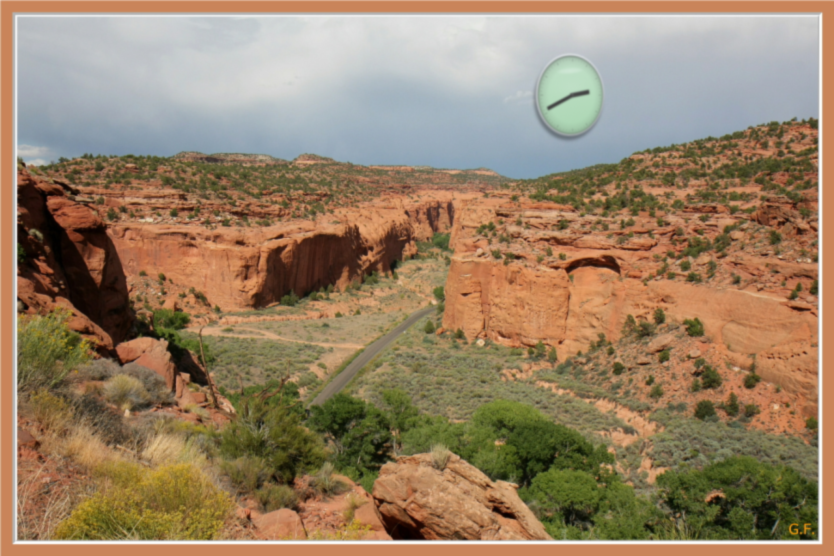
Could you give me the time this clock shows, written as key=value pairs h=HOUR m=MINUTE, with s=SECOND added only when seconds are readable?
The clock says h=2 m=41
